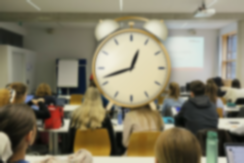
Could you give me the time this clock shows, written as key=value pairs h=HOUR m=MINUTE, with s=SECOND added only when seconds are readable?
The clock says h=12 m=42
